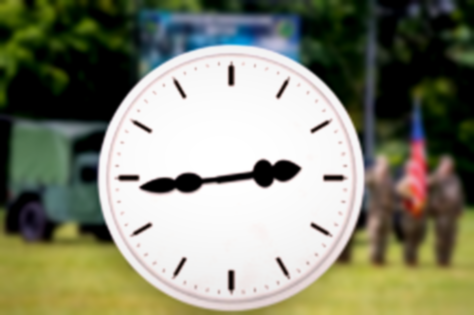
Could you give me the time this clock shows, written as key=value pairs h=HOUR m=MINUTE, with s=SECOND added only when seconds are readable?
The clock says h=2 m=44
